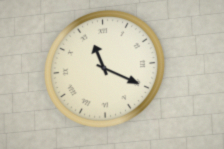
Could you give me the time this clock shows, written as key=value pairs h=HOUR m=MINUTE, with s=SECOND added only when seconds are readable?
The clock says h=11 m=20
